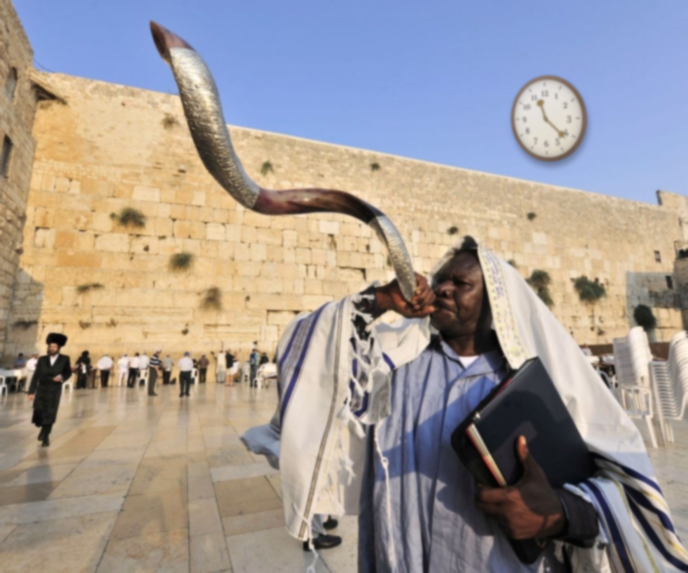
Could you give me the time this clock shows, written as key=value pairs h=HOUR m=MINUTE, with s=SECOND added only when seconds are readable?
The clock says h=11 m=22
